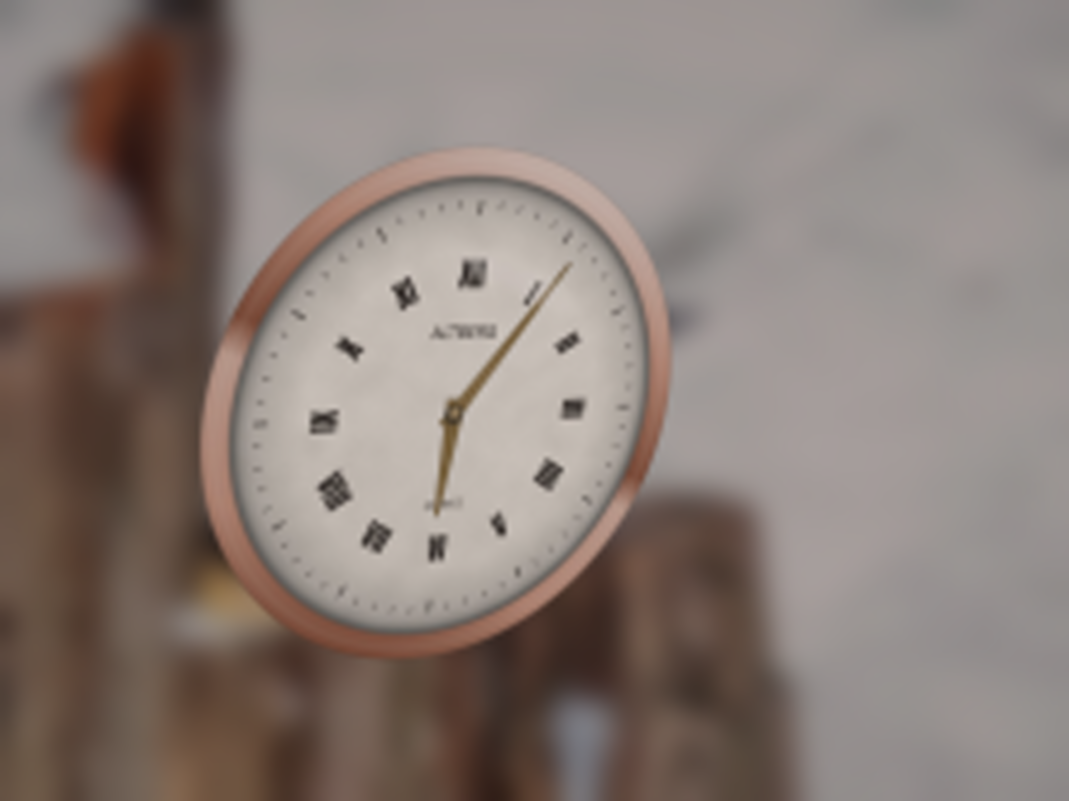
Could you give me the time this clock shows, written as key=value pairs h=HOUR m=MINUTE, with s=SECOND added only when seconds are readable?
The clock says h=6 m=6
